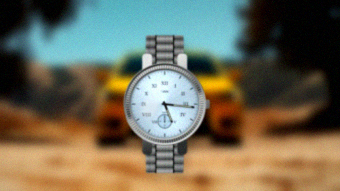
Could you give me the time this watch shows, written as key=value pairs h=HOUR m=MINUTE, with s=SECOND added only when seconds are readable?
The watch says h=5 m=16
